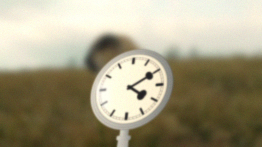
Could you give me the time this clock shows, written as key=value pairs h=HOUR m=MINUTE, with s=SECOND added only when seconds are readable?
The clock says h=4 m=10
